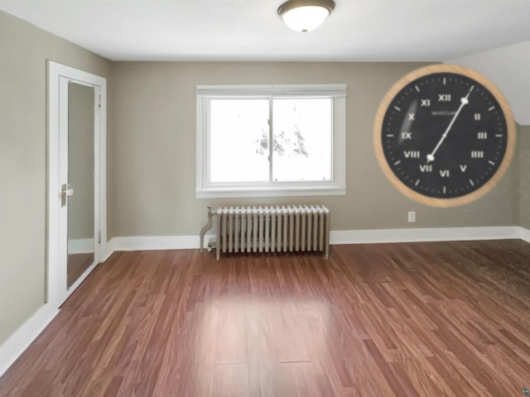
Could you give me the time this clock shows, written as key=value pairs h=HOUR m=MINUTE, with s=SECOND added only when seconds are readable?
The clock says h=7 m=5
